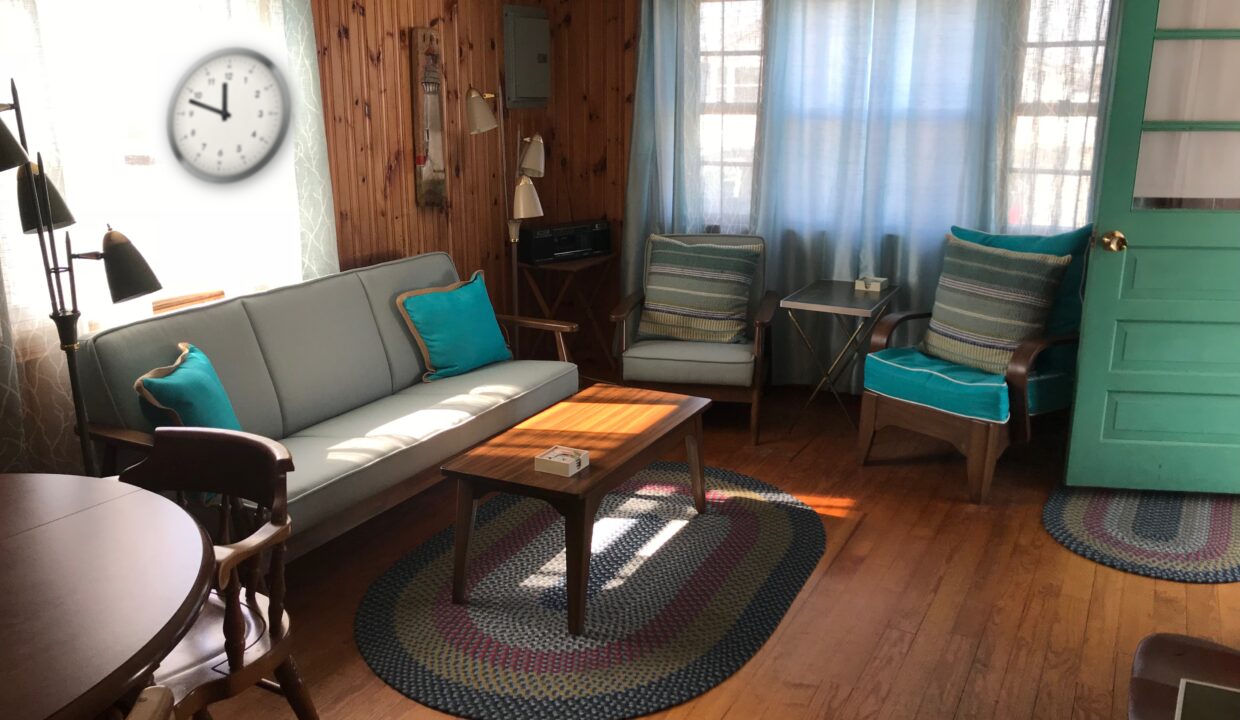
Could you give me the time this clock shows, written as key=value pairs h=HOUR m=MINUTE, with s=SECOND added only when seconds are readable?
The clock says h=11 m=48
